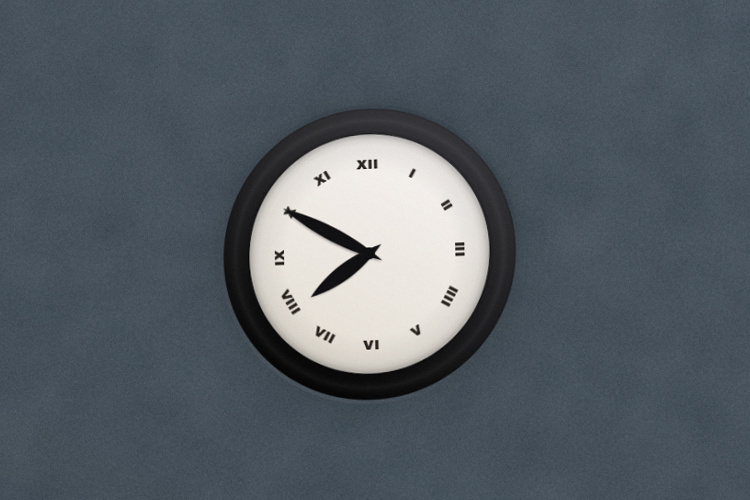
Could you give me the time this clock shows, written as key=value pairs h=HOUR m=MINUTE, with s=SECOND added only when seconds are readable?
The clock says h=7 m=50
